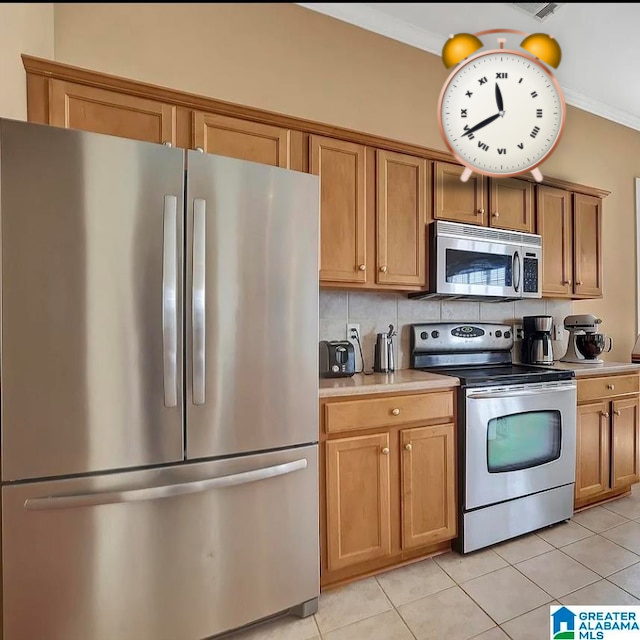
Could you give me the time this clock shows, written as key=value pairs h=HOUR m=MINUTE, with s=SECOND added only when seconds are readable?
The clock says h=11 m=40
